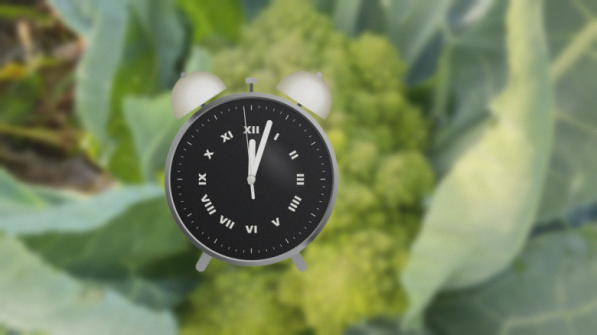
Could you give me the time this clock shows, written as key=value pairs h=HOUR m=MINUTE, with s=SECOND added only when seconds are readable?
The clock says h=12 m=2 s=59
